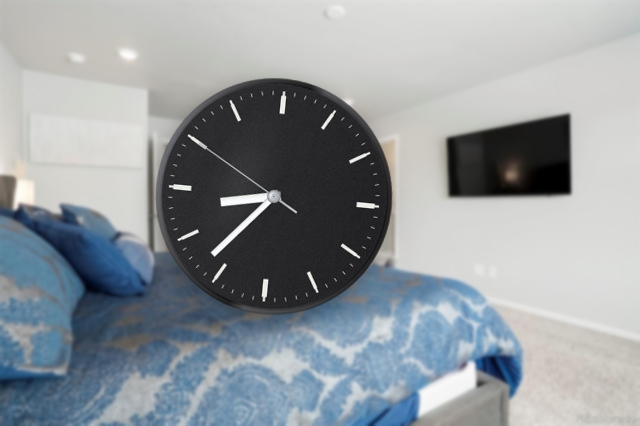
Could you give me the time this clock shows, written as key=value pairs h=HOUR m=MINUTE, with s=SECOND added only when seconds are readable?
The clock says h=8 m=36 s=50
